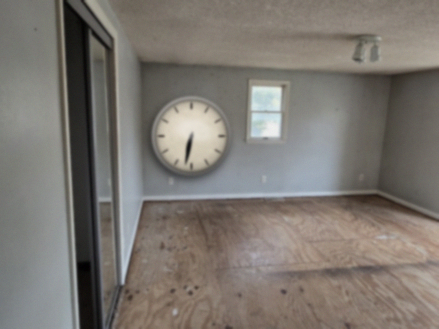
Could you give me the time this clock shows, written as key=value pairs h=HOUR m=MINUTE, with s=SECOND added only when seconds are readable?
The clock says h=6 m=32
